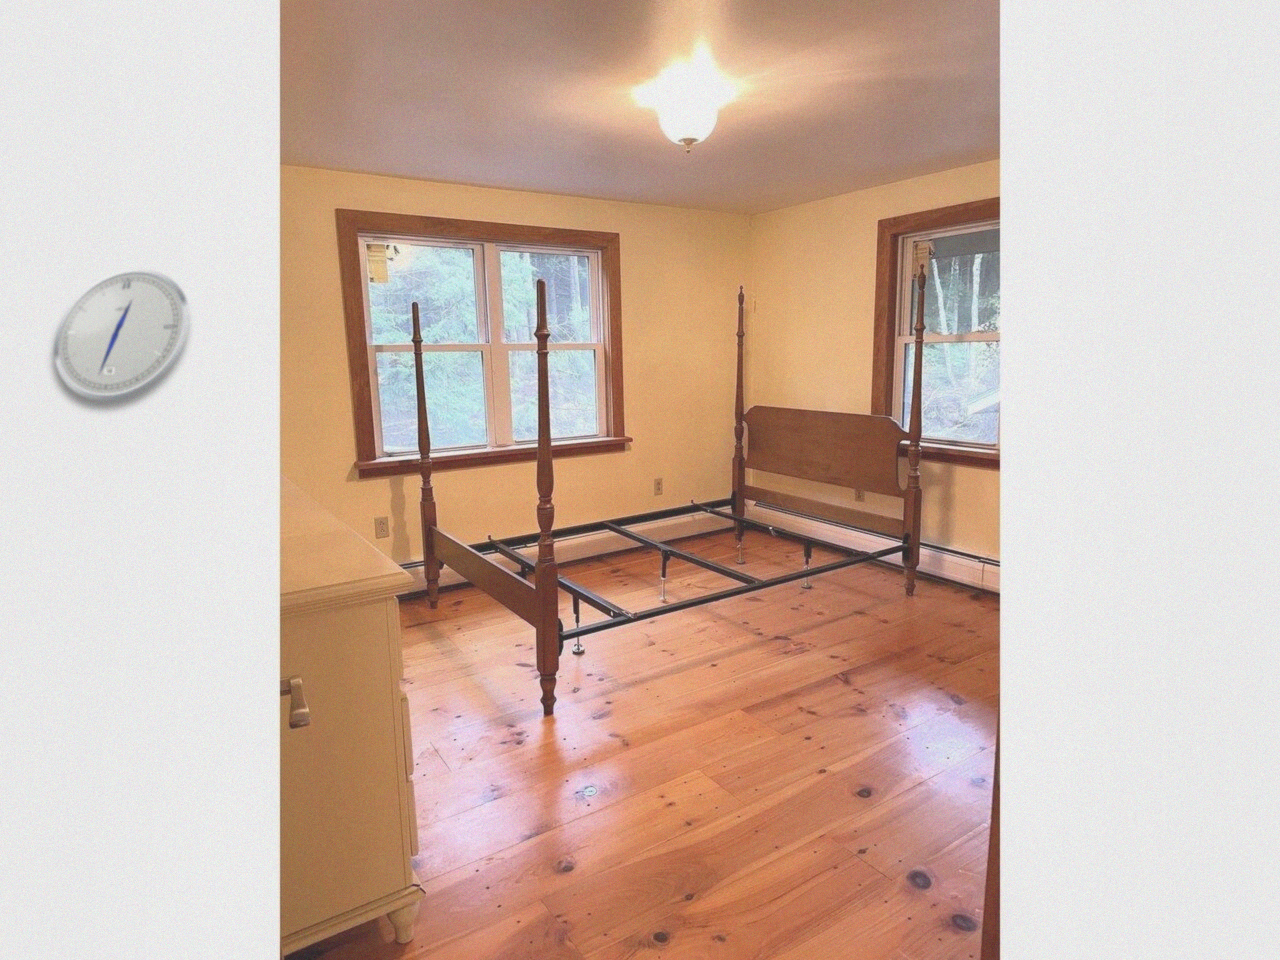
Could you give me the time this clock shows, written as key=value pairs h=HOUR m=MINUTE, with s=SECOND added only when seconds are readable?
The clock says h=12 m=32
